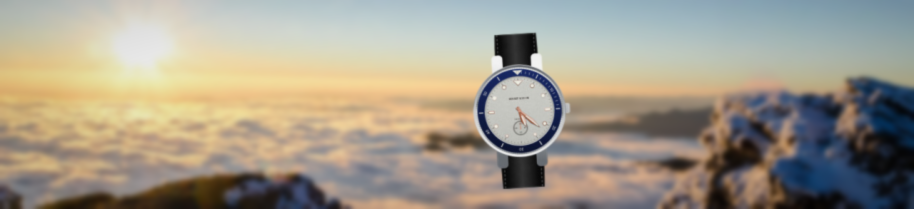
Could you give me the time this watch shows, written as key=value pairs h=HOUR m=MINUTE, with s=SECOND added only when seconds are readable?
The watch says h=5 m=22
